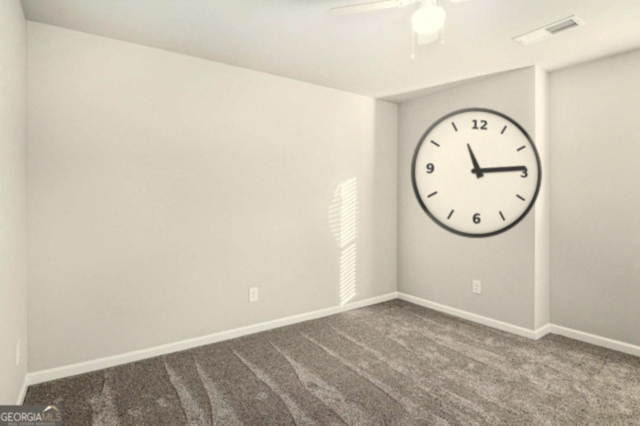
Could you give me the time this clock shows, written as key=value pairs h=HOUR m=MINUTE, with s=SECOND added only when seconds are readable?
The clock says h=11 m=14
